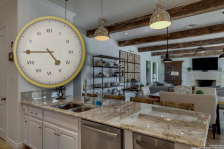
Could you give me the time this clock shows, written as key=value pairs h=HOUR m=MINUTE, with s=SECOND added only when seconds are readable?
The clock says h=4 m=45
